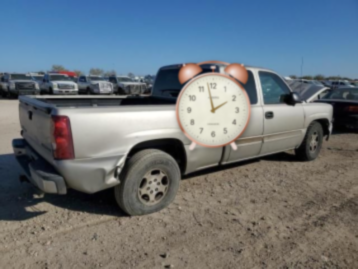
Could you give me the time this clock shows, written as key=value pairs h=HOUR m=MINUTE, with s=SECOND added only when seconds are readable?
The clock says h=1 m=58
